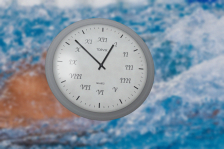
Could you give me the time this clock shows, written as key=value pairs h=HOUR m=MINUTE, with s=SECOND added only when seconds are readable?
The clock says h=12 m=52
